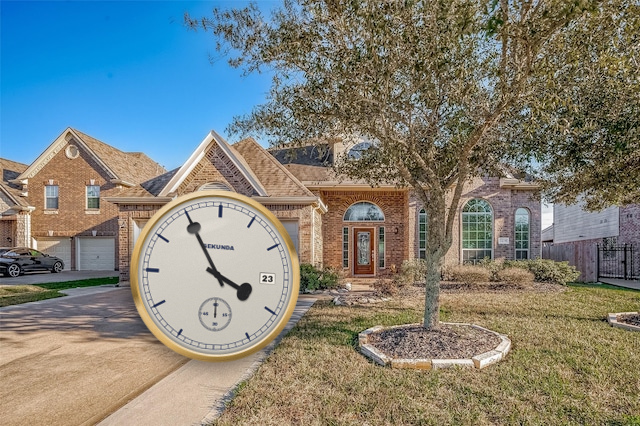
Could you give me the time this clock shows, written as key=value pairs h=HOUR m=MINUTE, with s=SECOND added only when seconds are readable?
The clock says h=3 m=55
